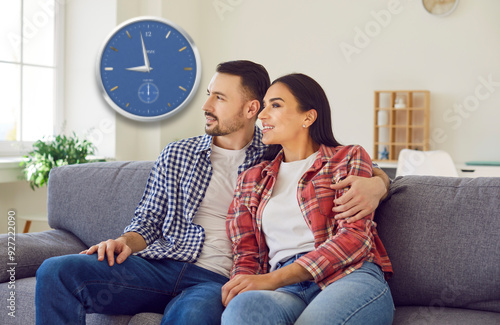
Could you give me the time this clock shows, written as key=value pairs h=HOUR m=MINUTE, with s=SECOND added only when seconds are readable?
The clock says h=8 m=58
